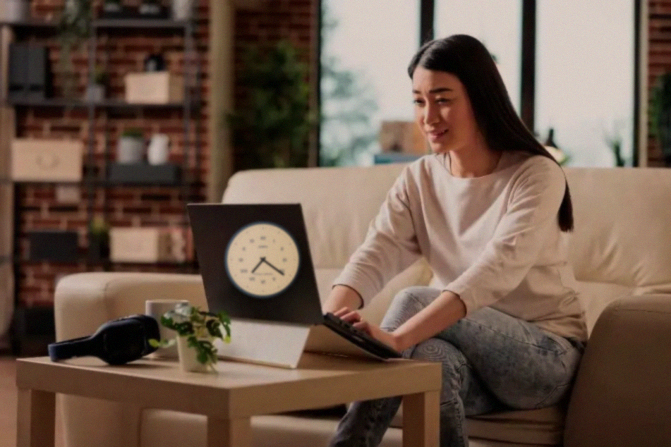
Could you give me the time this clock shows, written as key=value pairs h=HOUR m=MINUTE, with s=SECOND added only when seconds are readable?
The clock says h=7 m=21
